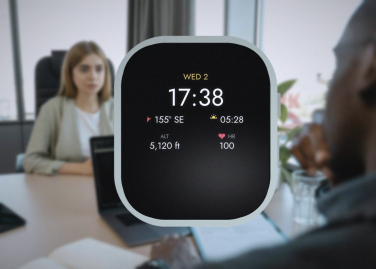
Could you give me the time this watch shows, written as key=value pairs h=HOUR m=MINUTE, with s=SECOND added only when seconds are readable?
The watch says h=17 m=38
